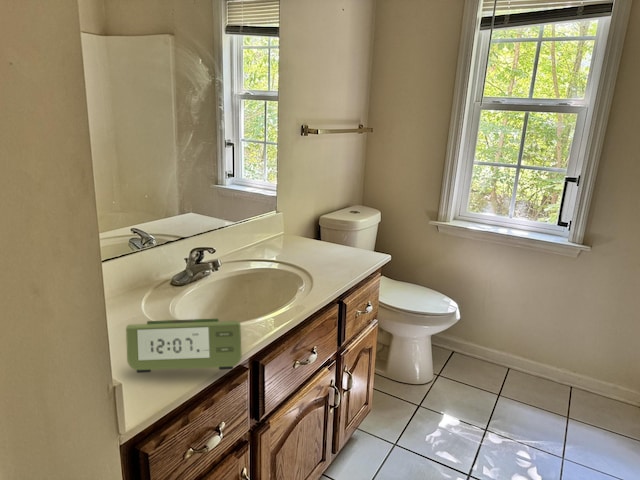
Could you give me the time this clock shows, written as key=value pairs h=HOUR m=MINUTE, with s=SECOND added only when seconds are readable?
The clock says h=12 m=7
